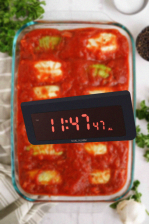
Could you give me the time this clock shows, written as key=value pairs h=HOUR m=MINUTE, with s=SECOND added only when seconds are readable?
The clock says h=11 m=47 s=47
